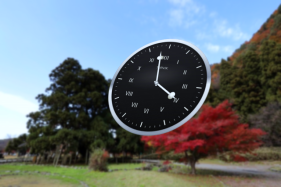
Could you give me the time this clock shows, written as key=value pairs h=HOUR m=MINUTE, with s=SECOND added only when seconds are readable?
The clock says h=3 m=58
